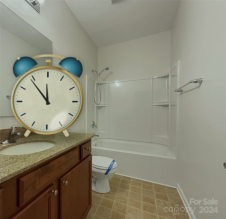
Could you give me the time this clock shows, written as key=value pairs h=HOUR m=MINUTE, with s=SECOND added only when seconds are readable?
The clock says h=11 m=54
